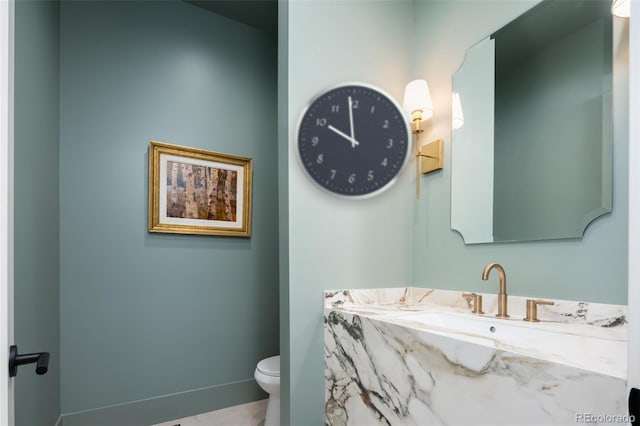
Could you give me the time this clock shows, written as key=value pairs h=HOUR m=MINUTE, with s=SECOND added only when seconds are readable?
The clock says h=9 m=59
